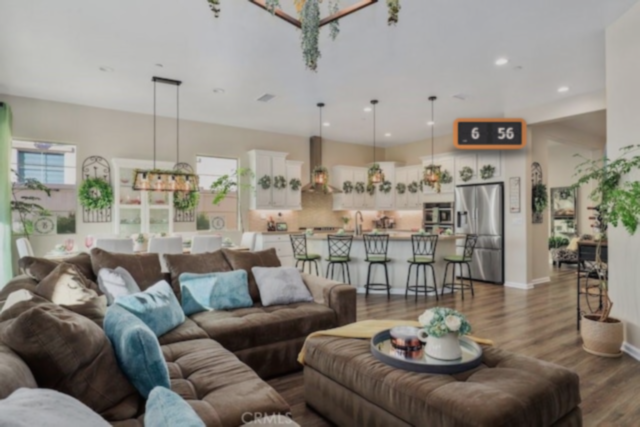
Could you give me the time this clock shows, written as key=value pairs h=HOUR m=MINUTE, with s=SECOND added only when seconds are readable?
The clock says h=6 m=56
